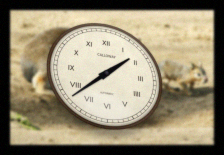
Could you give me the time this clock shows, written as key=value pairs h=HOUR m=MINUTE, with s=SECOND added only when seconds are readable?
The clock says h=1 m=38
